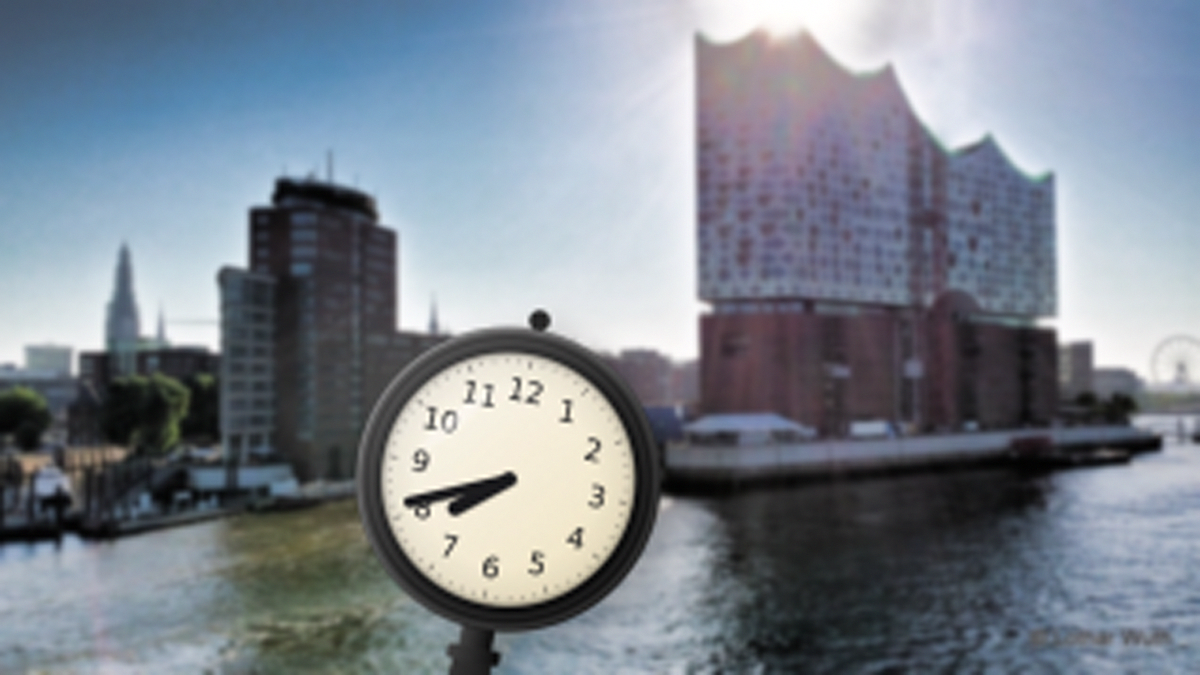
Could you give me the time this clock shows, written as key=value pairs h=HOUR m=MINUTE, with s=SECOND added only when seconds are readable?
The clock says h=7 m=41
